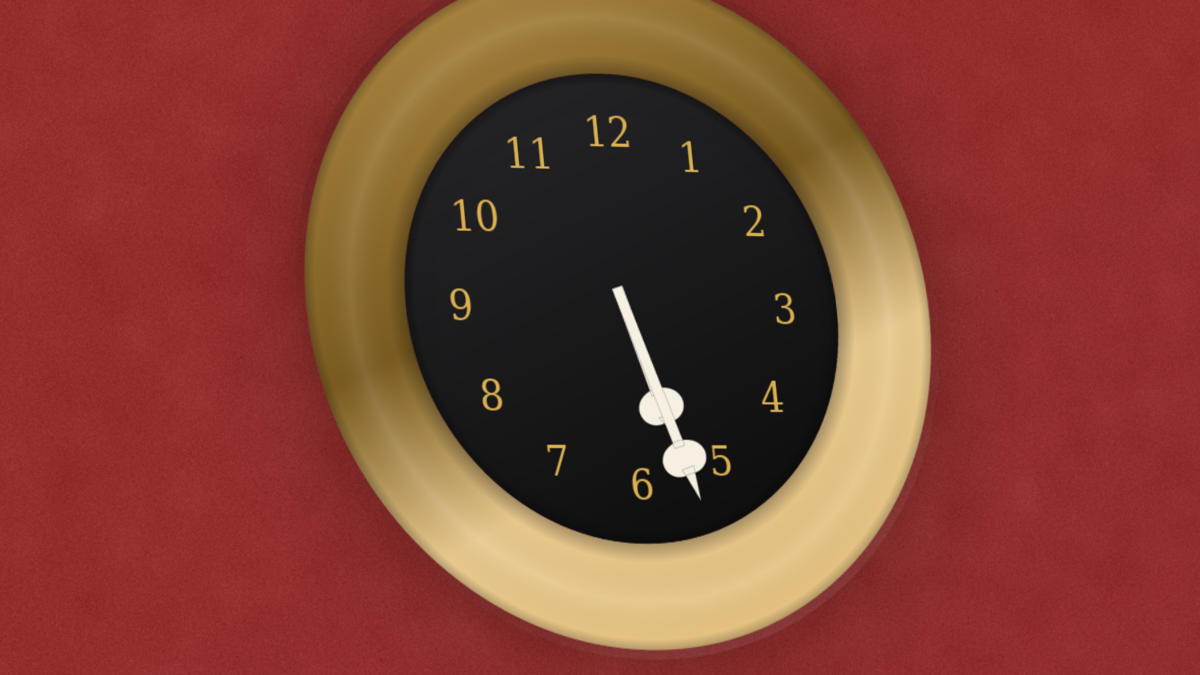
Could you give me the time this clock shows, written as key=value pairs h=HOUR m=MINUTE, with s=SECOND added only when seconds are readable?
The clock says h=5 m=27
